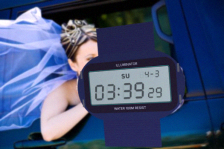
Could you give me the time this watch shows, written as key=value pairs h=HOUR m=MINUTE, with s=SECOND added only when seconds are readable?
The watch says h=3 m=39 s=29
